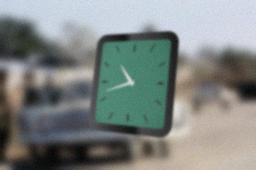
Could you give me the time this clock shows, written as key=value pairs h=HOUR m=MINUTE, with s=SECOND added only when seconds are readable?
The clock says h=10 m=42
